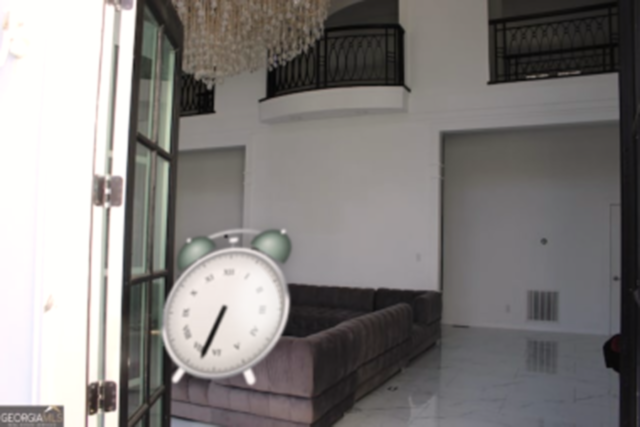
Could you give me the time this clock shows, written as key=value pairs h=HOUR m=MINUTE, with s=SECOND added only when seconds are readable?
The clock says h=6 m=33
